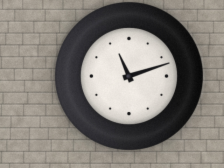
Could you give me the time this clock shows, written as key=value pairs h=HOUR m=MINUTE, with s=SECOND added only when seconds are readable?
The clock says h=11 m=12
